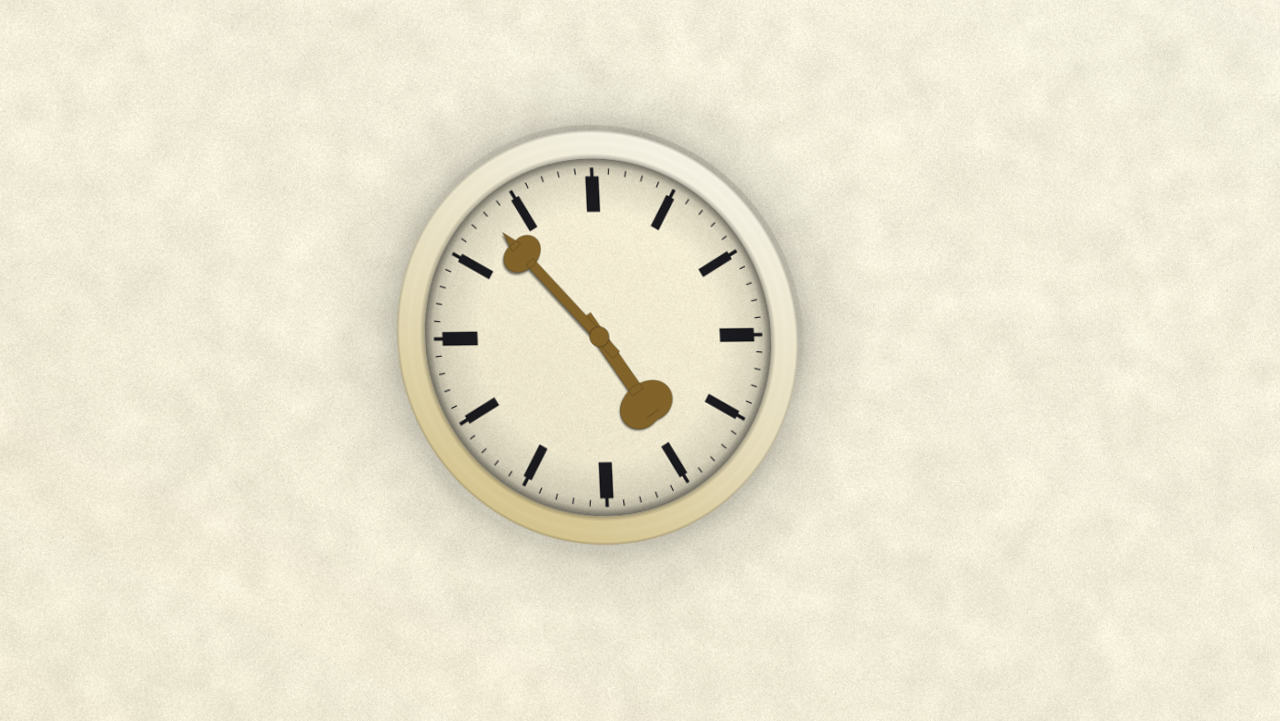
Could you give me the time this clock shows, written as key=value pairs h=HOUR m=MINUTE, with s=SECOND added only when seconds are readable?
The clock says h=4 m=53
